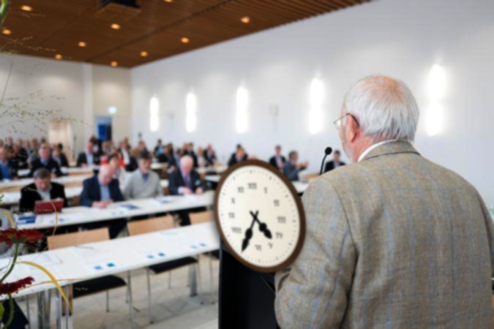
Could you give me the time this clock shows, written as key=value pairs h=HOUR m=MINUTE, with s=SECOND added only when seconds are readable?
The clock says h=4 m=35
